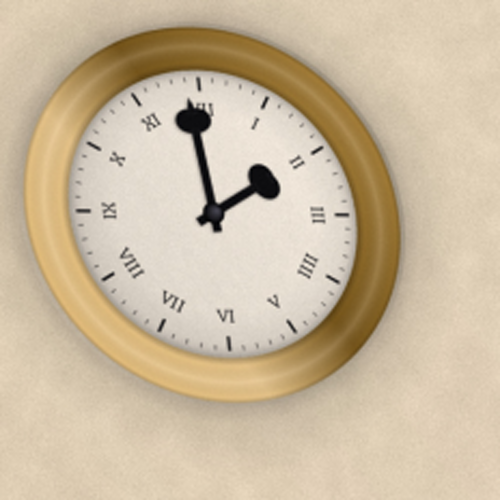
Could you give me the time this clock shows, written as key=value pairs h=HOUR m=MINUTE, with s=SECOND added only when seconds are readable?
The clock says h=1 m=59
